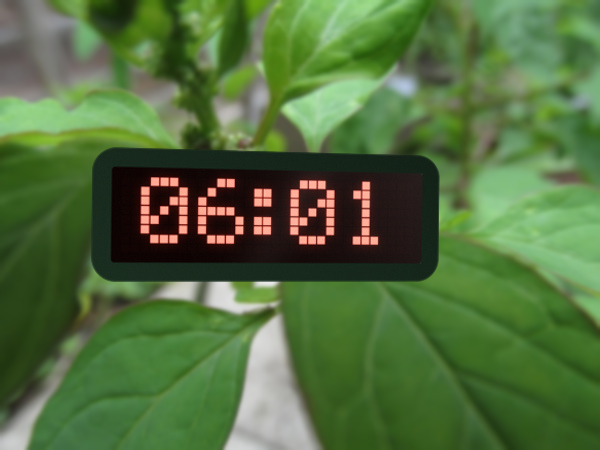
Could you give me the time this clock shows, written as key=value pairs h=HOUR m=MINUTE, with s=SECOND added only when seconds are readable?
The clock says h=6 m=1
